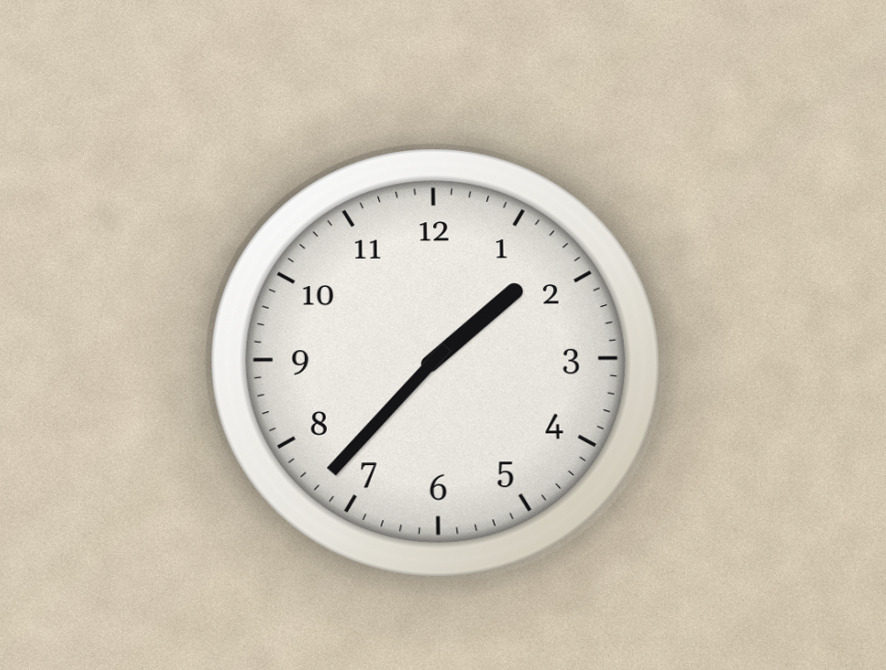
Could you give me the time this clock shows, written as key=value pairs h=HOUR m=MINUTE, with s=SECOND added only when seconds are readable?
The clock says h=1 m=37
